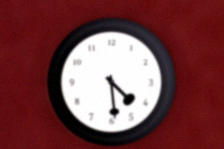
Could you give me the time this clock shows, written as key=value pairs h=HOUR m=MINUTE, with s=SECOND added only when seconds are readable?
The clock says h=4 m=29
